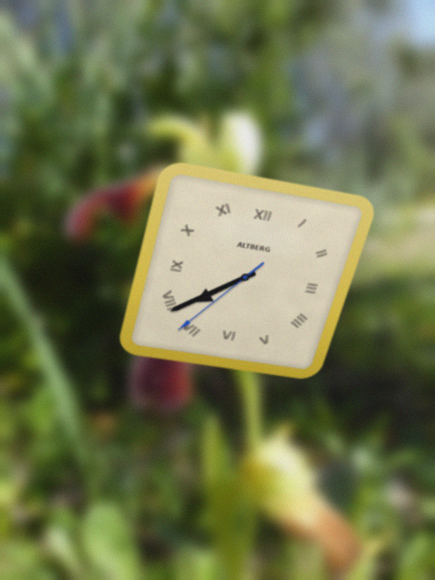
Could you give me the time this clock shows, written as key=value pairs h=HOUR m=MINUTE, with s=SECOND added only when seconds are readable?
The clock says h=7 m=38 s=36
